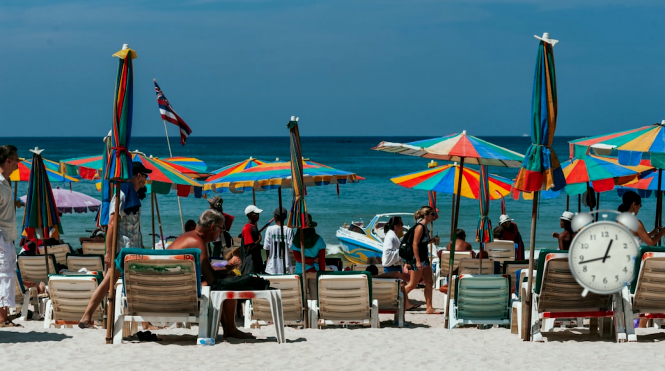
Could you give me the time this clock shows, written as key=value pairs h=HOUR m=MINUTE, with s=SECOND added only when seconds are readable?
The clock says h=12 m=43
